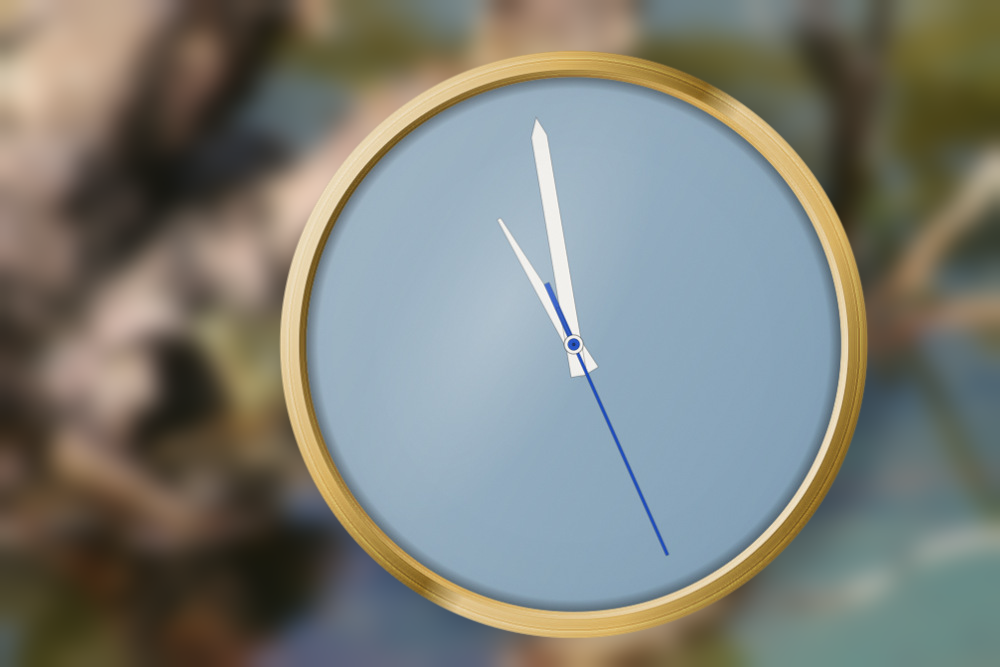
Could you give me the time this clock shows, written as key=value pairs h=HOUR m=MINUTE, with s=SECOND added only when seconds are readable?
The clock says h=10 m=58 s=26
